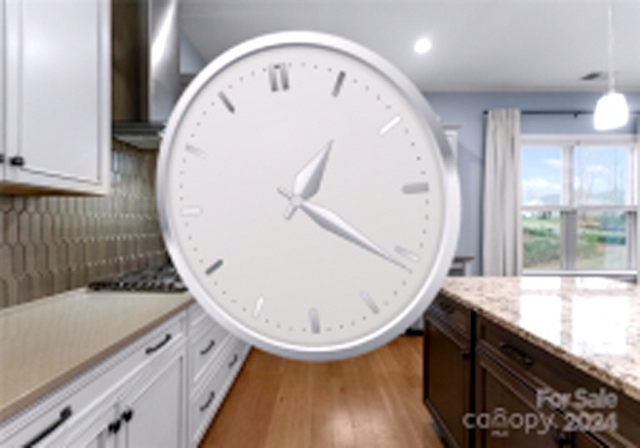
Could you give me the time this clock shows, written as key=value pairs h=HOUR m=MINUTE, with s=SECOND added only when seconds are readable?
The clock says h=1 m=21
